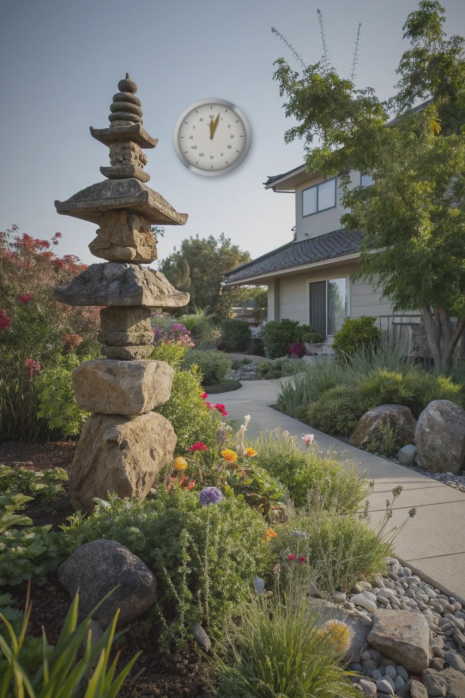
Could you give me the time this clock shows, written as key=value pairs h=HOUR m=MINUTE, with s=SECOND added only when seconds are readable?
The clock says h=12 m=3
